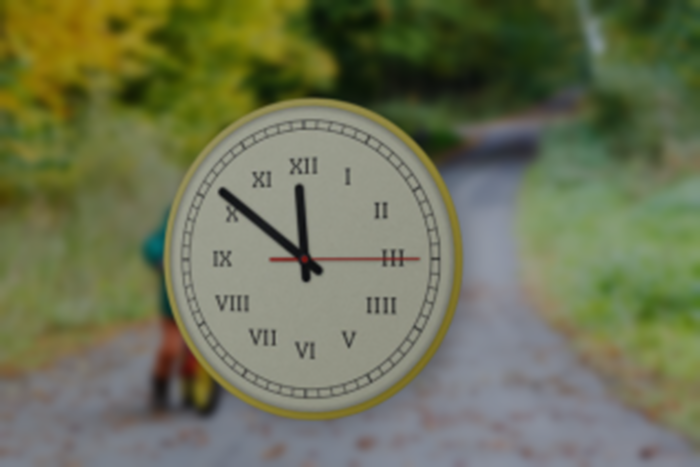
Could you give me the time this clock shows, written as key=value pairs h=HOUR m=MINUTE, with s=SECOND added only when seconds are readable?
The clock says h=11 m=51 s=15
